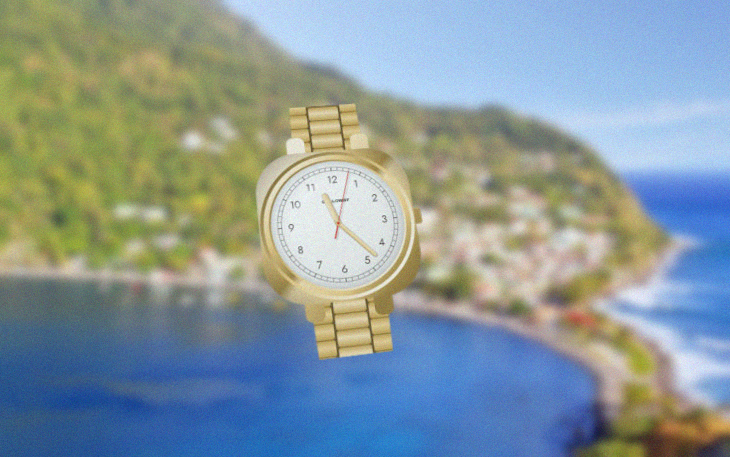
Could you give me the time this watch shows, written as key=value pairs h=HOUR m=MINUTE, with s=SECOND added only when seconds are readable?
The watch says h=11 m=23 s=3
